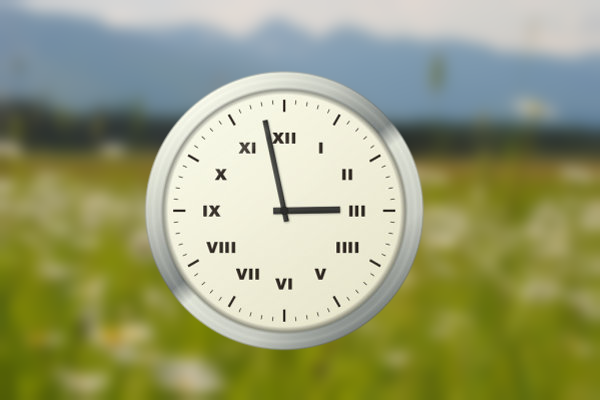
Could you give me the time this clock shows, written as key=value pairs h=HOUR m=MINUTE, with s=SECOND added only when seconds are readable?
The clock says h=2 m=58
